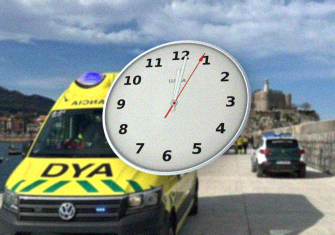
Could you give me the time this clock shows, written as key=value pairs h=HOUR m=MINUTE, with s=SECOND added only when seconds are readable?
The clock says h=12 m=1 s=4
